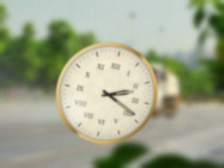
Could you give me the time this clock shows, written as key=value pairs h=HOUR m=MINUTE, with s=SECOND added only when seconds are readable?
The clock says h=2 m=19
